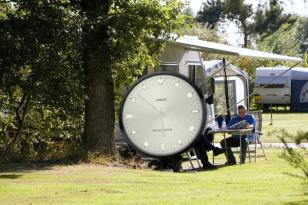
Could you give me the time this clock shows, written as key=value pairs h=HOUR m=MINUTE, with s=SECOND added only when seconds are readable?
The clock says h=5 m=52
